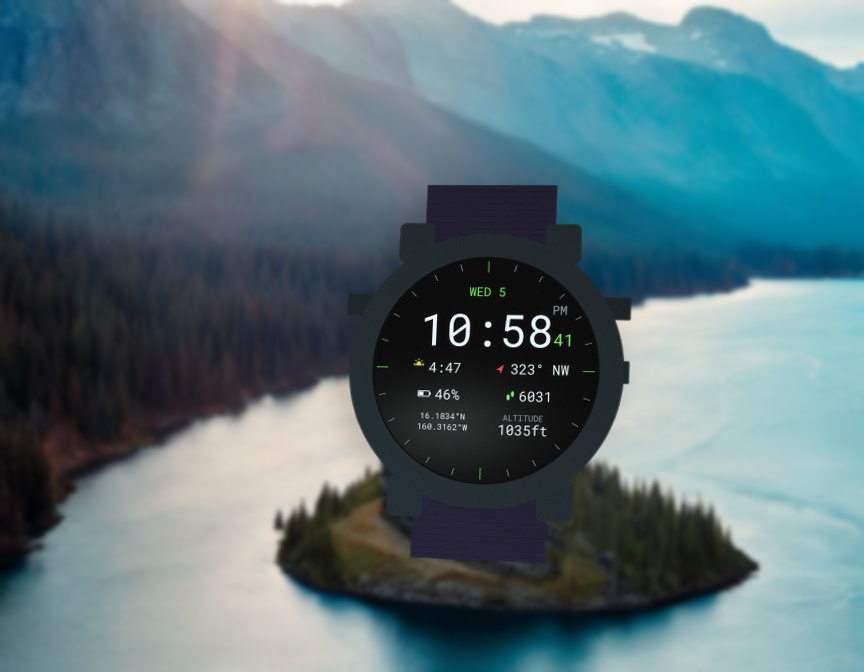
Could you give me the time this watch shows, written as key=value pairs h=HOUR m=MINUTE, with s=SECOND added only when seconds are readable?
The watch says h=10 m=58 s=41
